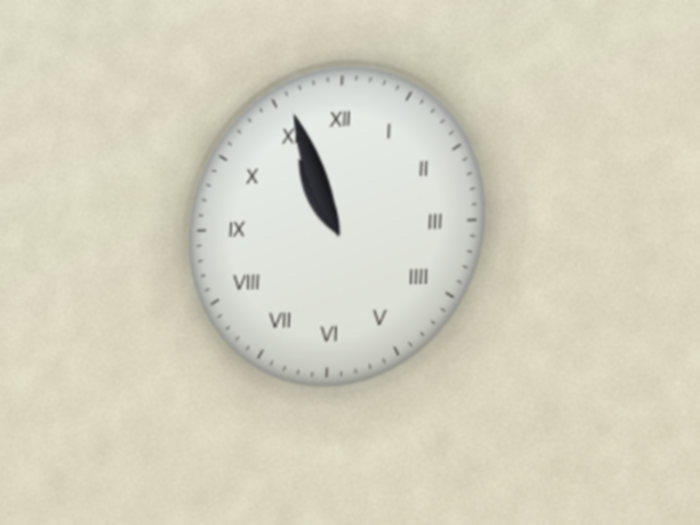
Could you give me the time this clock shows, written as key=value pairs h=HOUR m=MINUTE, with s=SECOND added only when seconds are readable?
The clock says h=10 m=56
